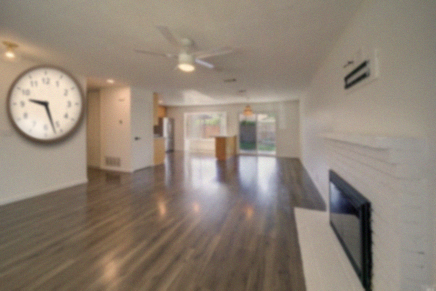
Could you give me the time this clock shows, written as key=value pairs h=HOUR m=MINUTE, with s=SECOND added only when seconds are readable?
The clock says h=9 m=27
